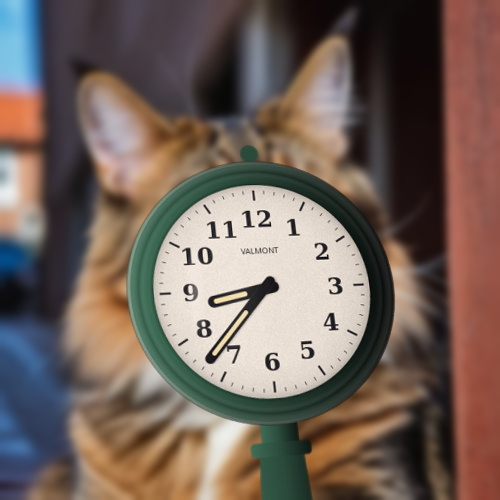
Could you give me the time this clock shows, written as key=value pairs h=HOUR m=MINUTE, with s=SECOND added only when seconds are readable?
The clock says h=8 m=37
